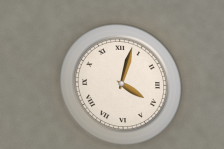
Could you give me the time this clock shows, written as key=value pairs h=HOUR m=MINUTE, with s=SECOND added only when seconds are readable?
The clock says h=4 m=3
